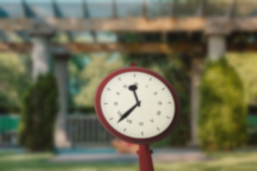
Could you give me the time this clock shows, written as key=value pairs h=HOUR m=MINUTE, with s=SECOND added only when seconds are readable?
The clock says h=11 m=38
